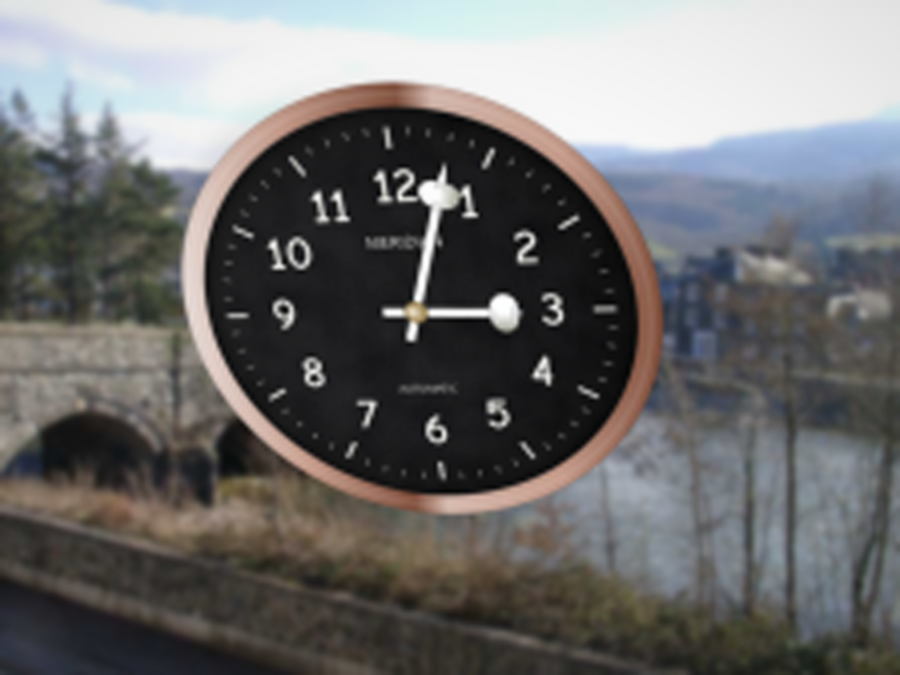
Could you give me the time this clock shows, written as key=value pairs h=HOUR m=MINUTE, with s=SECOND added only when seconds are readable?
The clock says h=3 m=3
